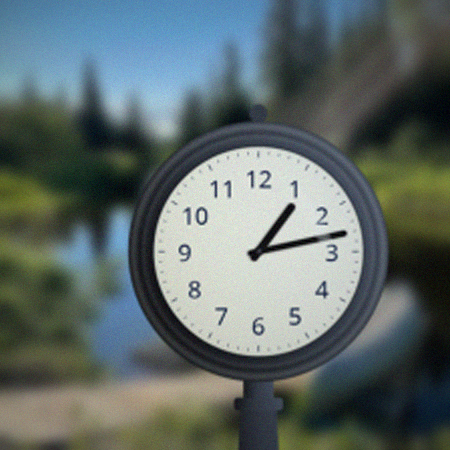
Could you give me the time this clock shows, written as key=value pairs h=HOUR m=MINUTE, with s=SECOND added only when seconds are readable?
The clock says h=1 m=13
